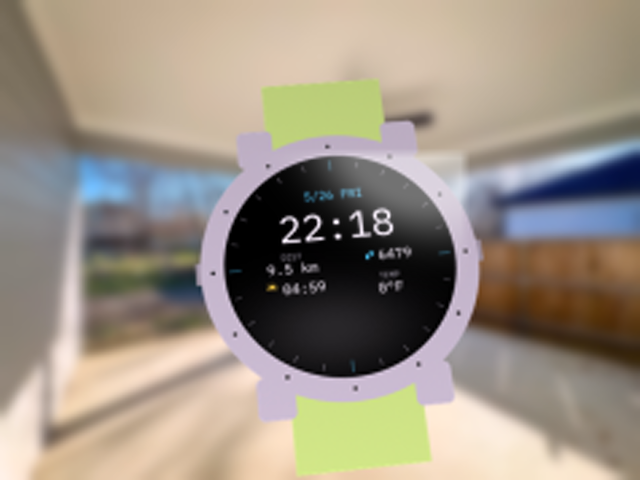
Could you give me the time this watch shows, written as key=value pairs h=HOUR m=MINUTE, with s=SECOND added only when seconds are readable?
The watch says h=22 m=18
